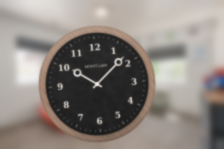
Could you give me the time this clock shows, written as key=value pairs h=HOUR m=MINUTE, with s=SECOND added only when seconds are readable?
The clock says h=10 m=8
